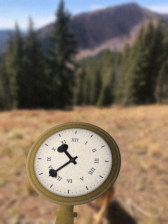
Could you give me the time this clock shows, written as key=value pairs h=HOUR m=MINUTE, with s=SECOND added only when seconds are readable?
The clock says h=10 m=38
